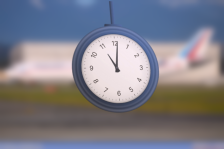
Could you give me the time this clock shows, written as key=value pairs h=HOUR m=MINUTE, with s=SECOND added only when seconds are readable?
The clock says h=11 m=1
